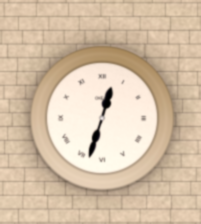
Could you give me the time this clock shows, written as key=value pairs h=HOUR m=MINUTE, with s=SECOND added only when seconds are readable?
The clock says h=12 m=33
